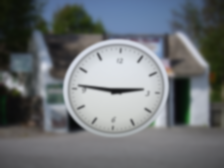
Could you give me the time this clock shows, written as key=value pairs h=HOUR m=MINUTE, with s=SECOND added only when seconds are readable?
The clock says h=2 m=46
